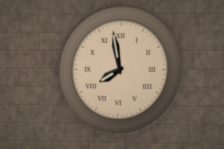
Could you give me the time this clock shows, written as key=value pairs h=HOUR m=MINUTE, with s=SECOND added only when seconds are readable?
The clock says h=7 m=58
